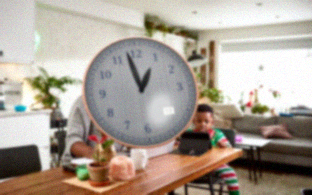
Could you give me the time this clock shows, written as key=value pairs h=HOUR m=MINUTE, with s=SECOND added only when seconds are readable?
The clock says h=12 m=58
